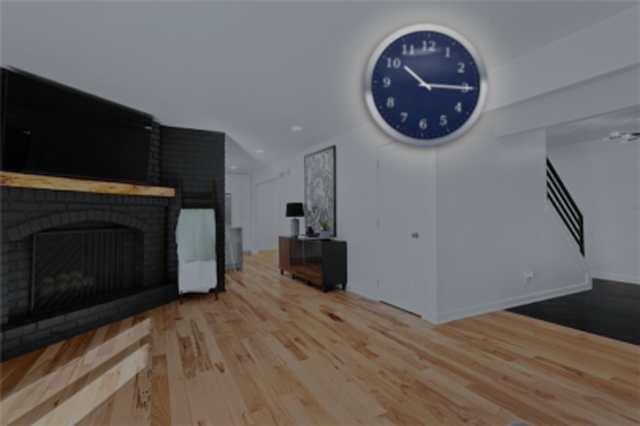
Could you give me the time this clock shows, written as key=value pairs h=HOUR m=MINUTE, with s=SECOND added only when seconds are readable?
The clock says h=10 m=15
